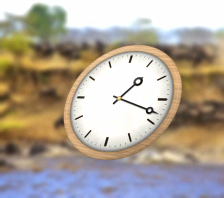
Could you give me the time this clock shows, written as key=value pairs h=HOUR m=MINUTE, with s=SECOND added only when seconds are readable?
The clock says h=1 m=18
